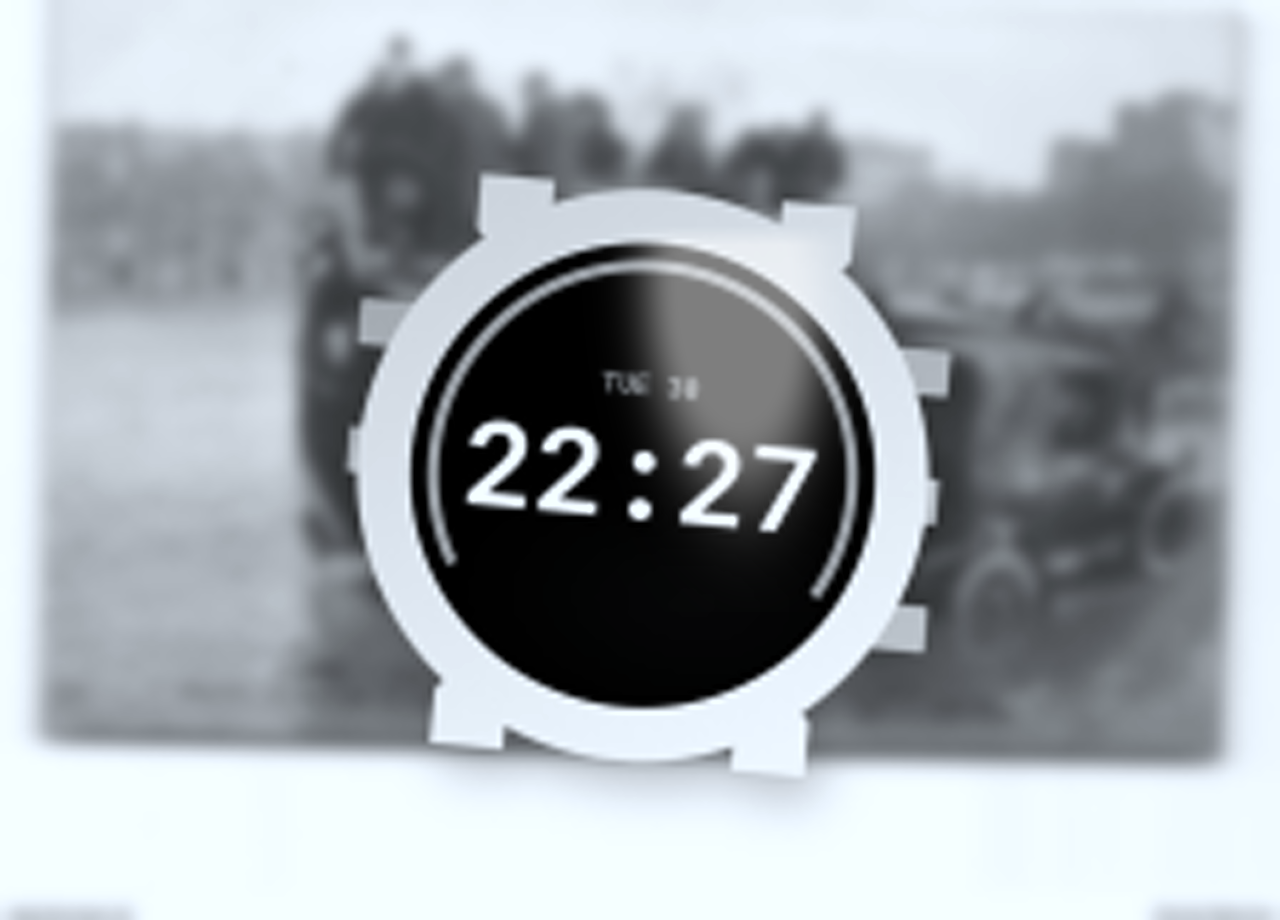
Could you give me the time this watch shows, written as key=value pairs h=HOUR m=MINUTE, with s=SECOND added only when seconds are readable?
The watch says h=22 m=27
